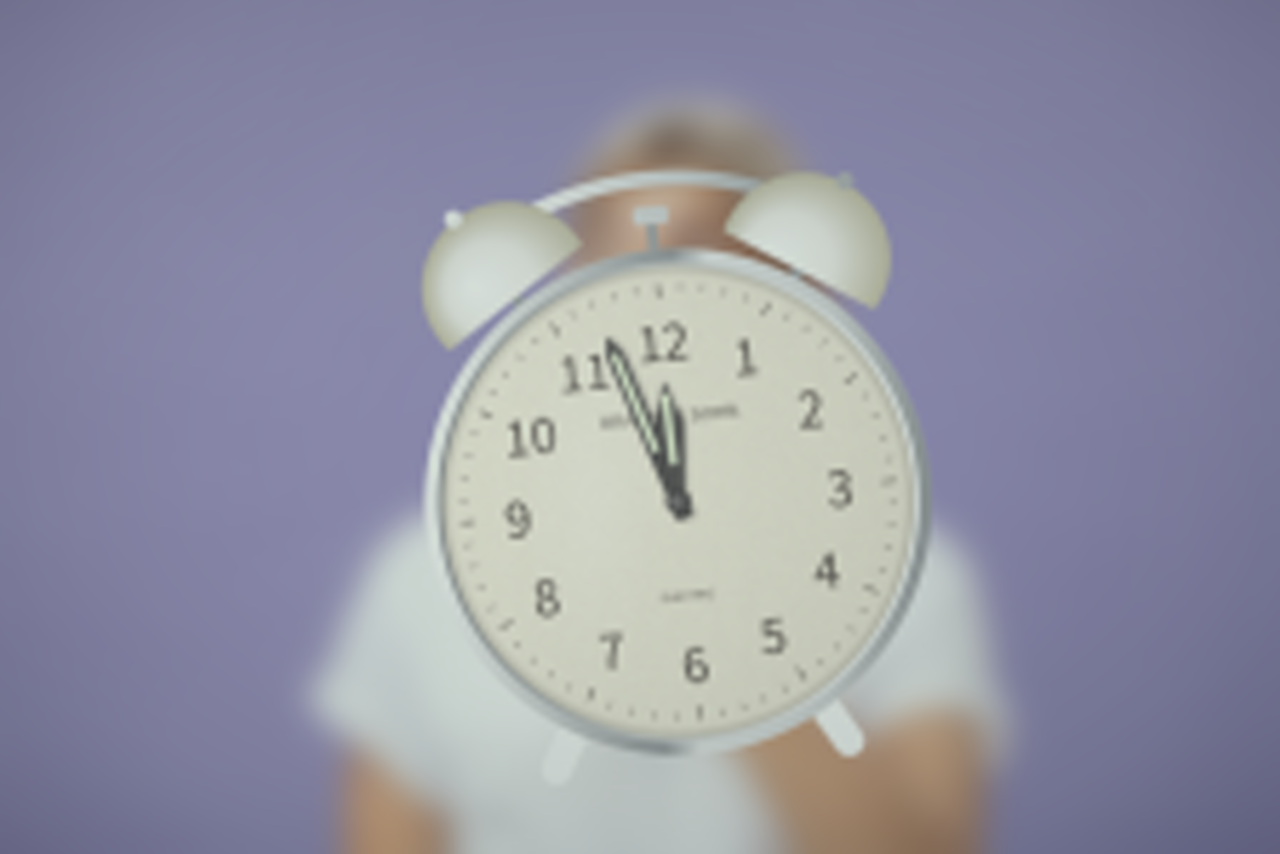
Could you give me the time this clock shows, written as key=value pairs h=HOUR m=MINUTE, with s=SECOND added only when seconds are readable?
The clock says h=11 m=57
